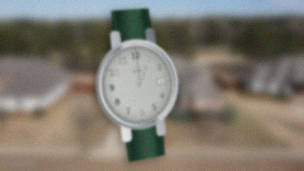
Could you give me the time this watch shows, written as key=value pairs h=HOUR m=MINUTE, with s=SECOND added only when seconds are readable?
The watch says h=1 m=0
